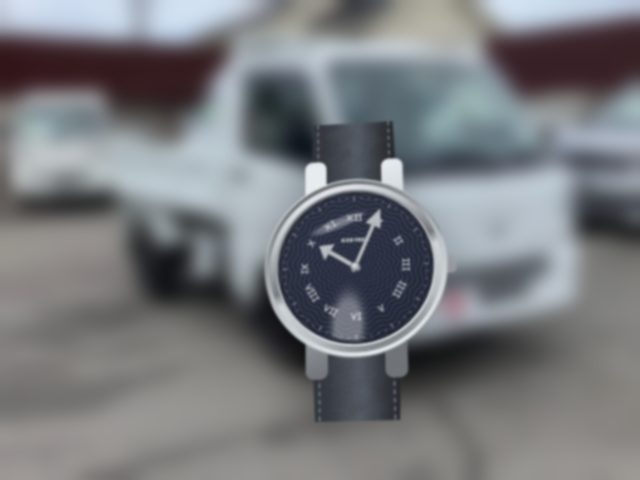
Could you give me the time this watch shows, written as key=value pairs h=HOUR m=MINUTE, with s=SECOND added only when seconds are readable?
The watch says h=10 m=4
